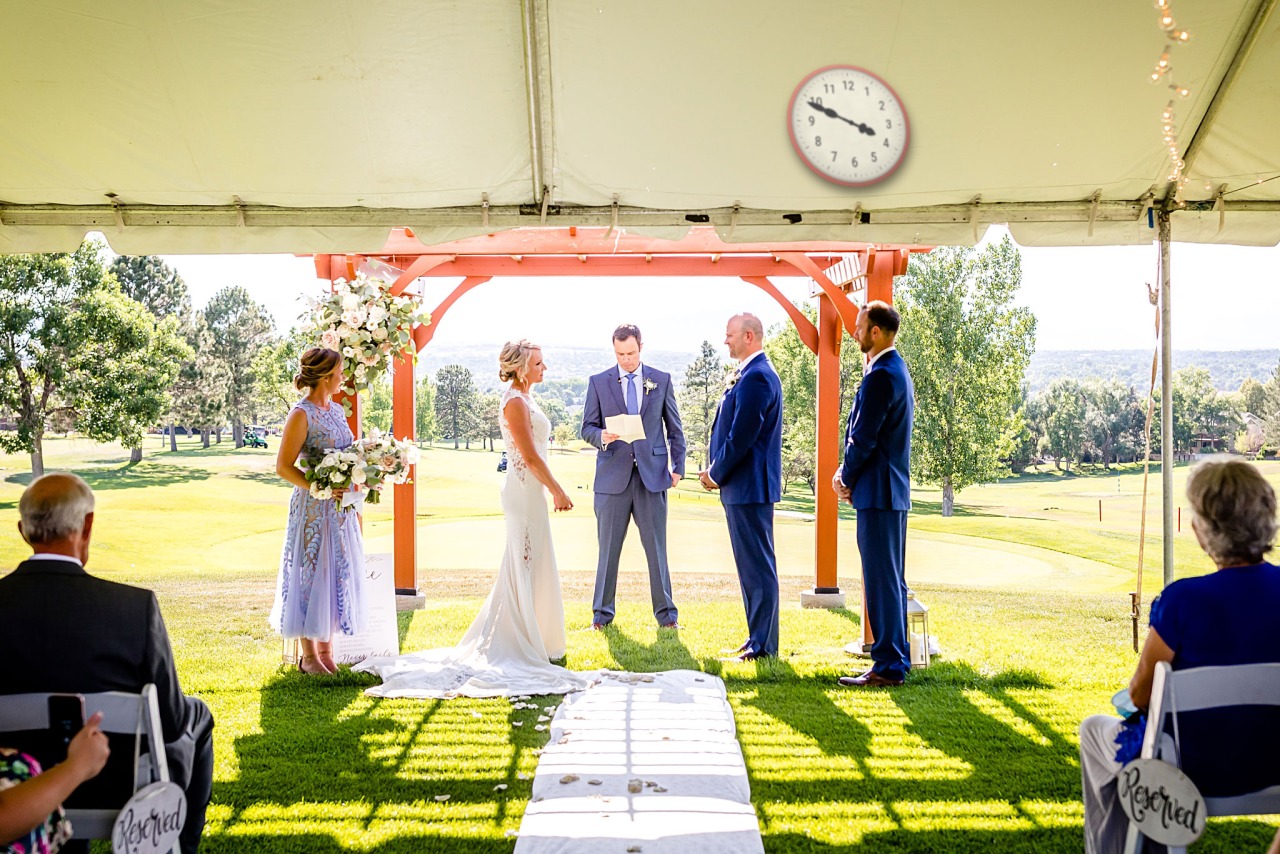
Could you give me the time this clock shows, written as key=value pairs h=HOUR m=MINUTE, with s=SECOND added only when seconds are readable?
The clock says h=3 m=49
